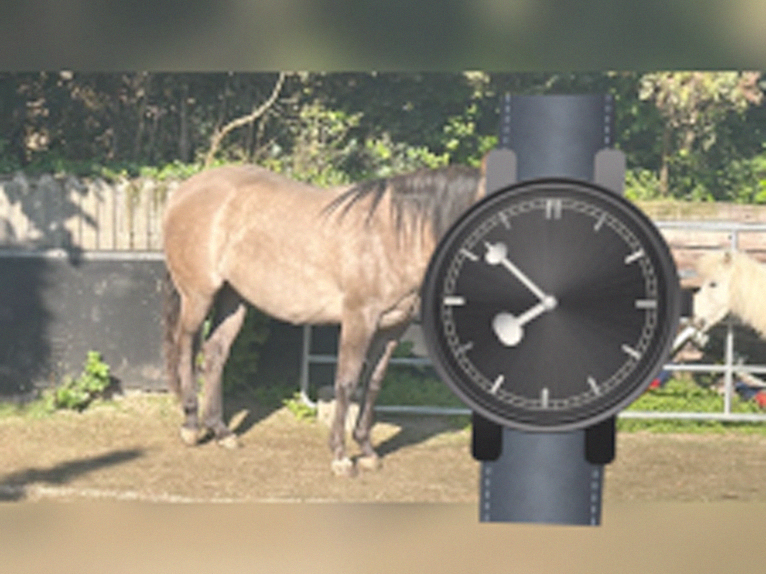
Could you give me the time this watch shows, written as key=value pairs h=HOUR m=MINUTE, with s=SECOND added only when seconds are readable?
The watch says h=7 m=52
